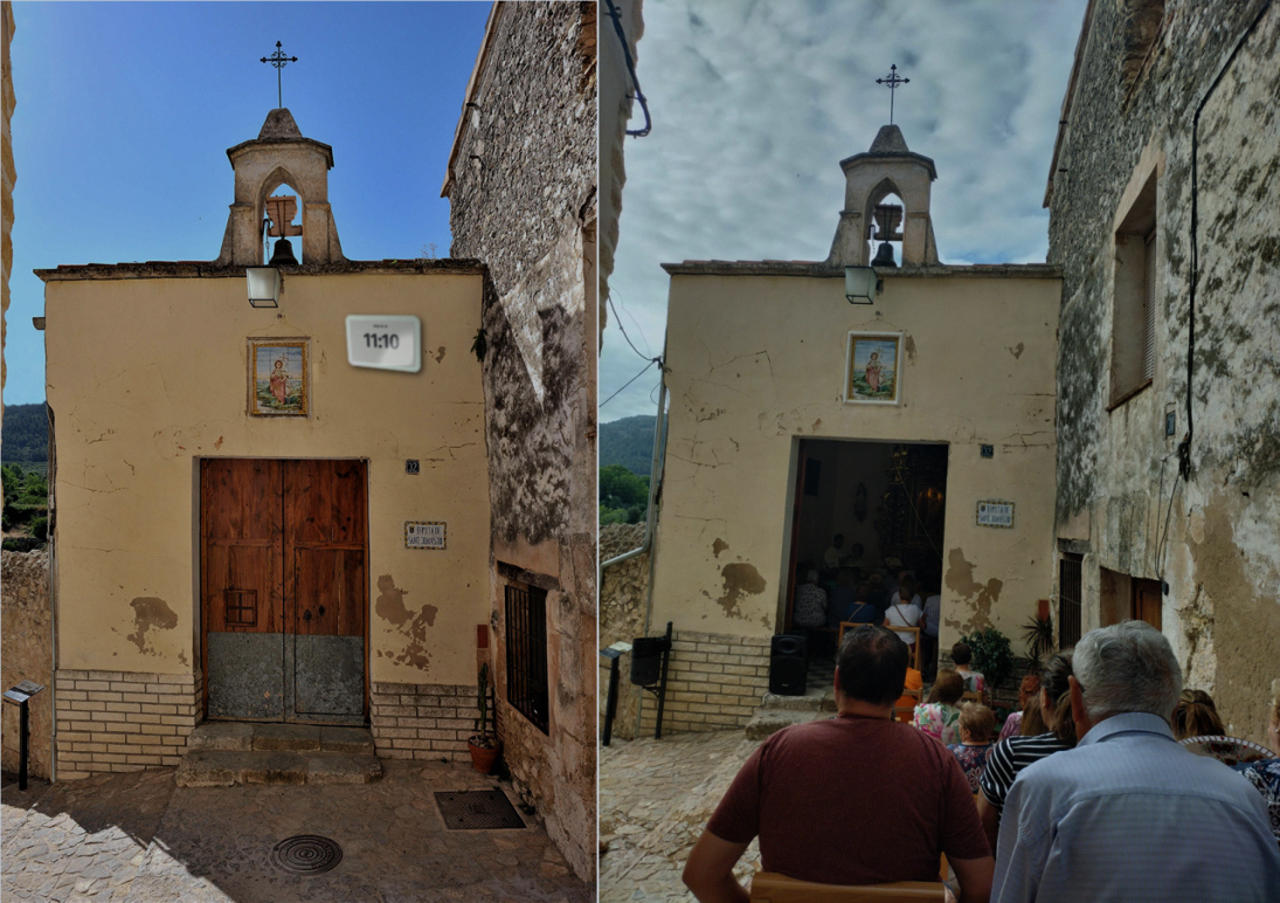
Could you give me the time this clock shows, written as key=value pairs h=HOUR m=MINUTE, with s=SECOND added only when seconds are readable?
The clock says h=11 m=10
